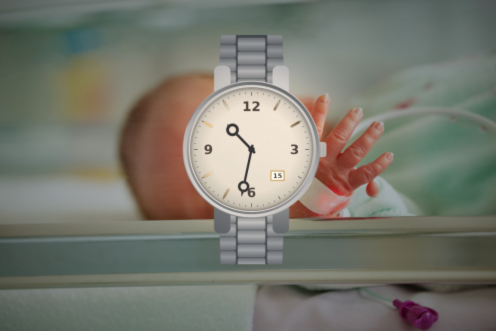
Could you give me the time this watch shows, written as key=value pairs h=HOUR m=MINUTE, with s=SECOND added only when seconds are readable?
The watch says h=10 m=32
